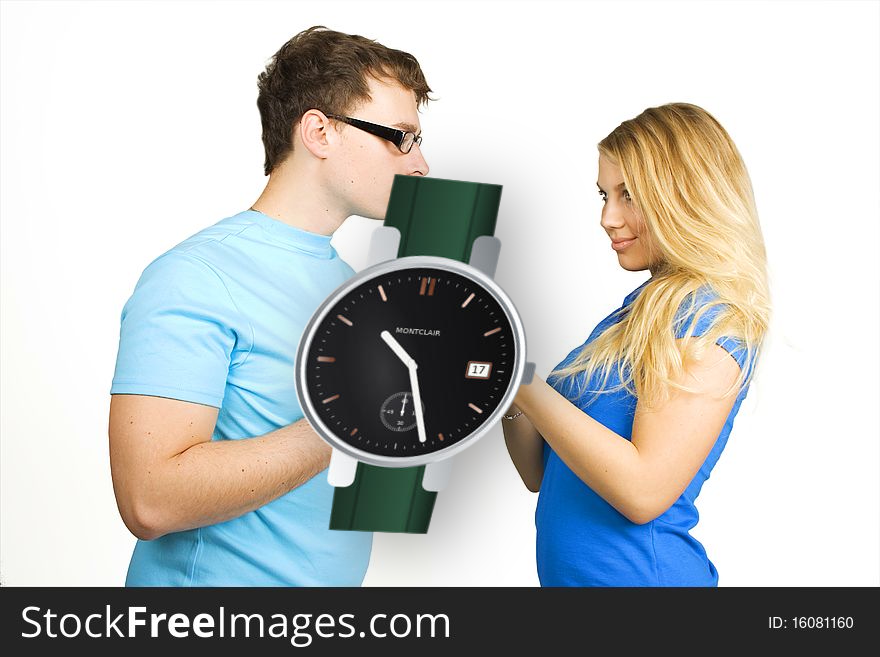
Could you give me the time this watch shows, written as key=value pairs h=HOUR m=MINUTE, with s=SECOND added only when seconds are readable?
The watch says h=10 m=27
